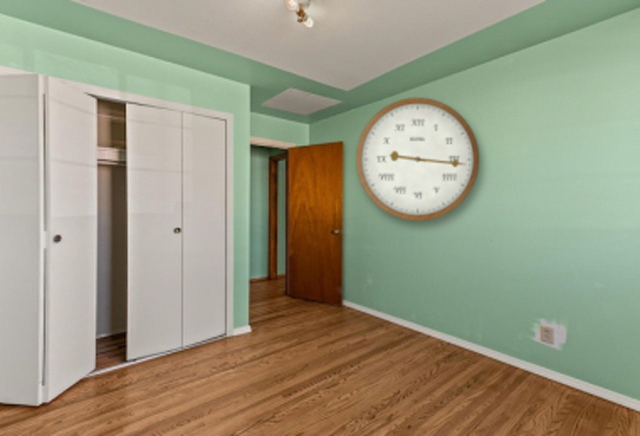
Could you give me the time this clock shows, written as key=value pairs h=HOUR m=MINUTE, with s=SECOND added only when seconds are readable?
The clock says h=9 m=16
